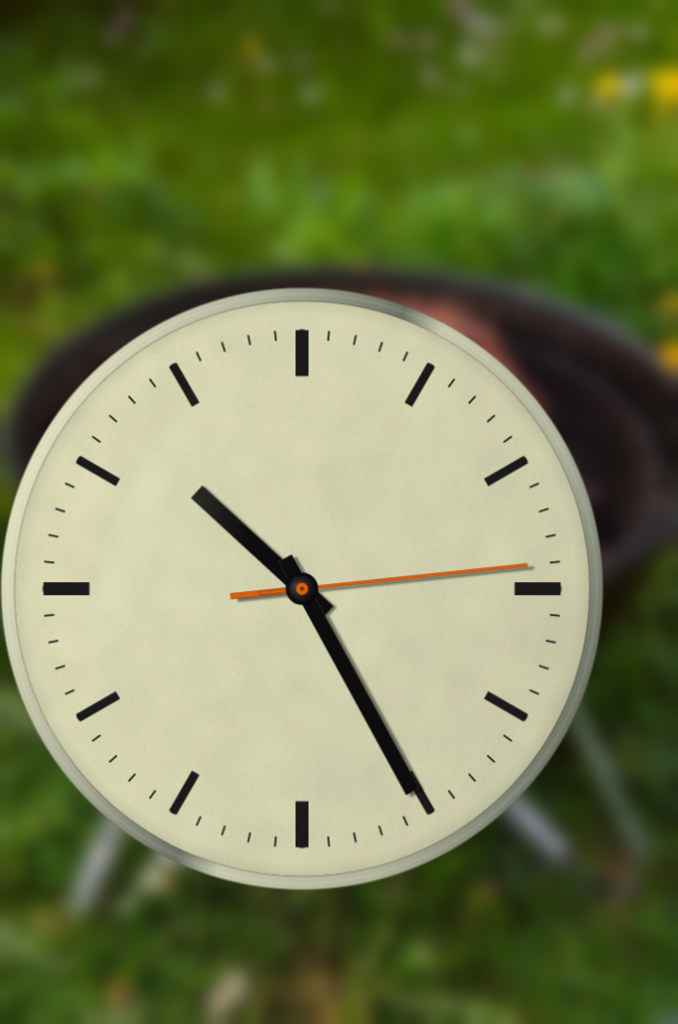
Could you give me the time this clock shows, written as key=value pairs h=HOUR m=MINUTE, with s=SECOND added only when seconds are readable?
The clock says h=10 m=25 s=14
